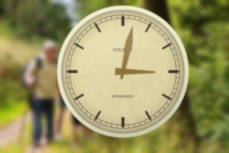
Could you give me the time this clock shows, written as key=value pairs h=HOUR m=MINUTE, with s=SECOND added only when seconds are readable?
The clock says h=3 m=2
